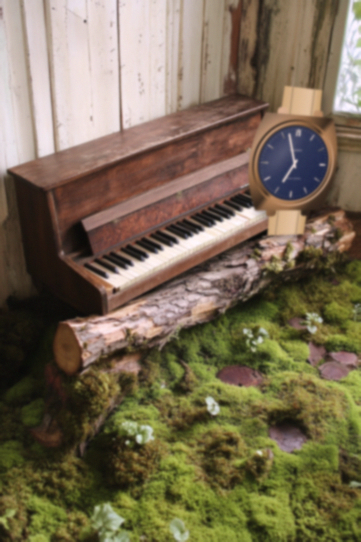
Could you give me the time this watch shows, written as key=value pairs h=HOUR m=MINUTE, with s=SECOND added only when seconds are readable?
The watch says h=6 m=57
